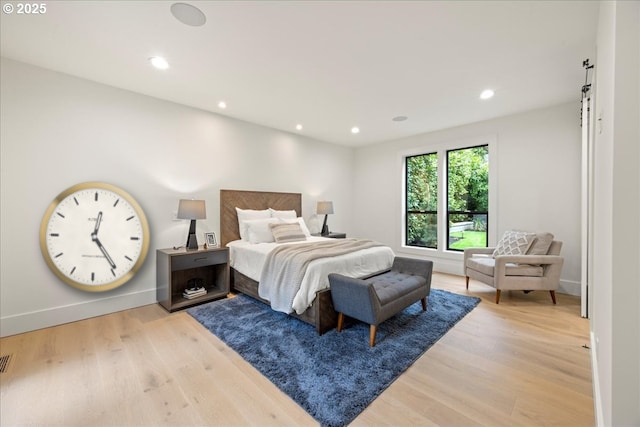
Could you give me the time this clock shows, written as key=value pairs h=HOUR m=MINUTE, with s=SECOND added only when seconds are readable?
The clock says h=12 m=24
